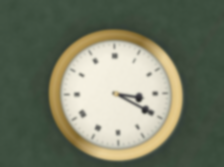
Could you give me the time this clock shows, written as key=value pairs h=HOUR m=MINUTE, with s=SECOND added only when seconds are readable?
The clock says h=3 m=20
